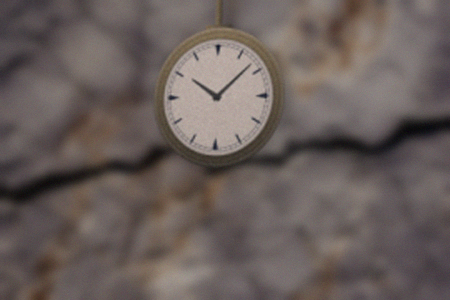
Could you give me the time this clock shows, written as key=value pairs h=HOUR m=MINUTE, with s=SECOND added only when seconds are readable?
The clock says h=10 m=8
